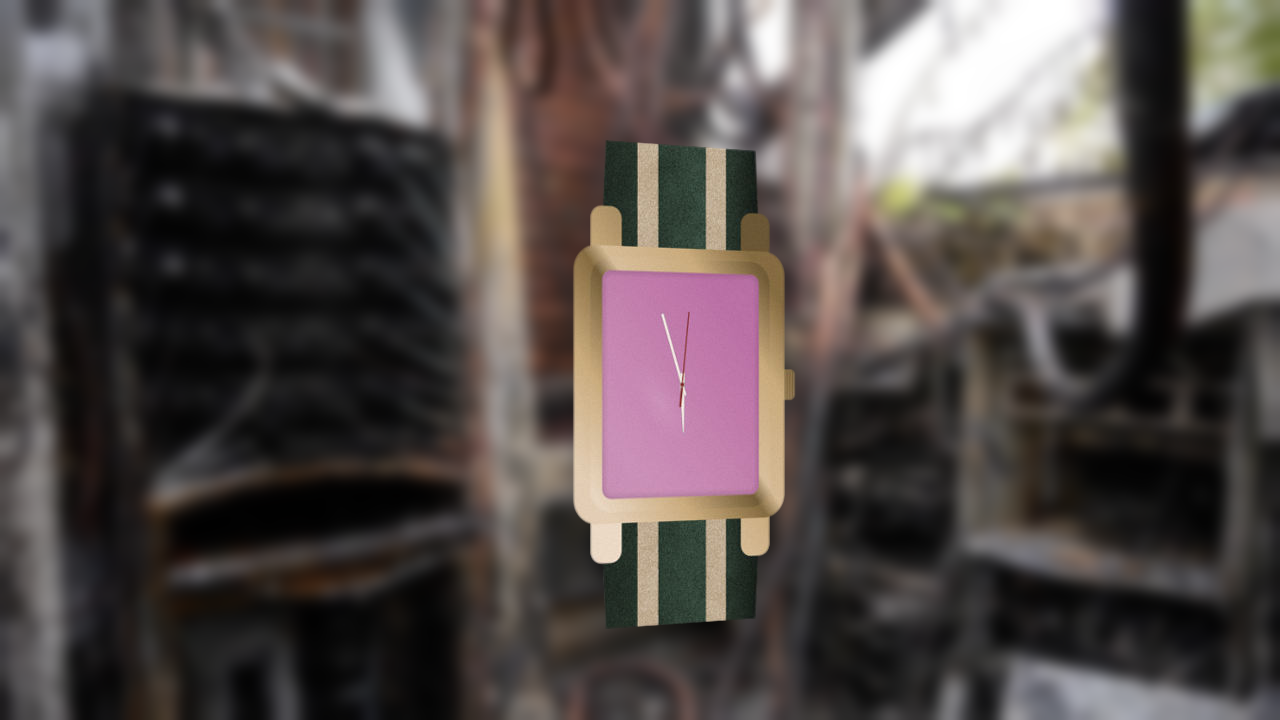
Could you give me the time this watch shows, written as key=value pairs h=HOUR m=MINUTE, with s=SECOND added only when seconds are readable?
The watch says h=5 m=57 s=1
